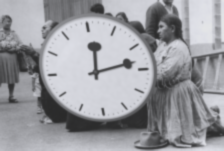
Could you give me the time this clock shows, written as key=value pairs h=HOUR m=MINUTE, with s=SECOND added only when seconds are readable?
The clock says h=12 m=13
